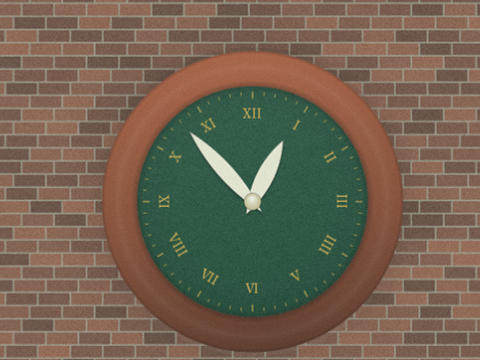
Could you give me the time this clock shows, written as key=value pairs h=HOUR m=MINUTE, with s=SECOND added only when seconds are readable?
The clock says h=12 m=53
